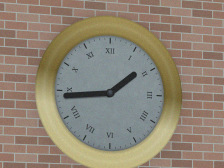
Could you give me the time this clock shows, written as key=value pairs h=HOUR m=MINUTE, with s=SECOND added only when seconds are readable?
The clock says h=1 m=44
